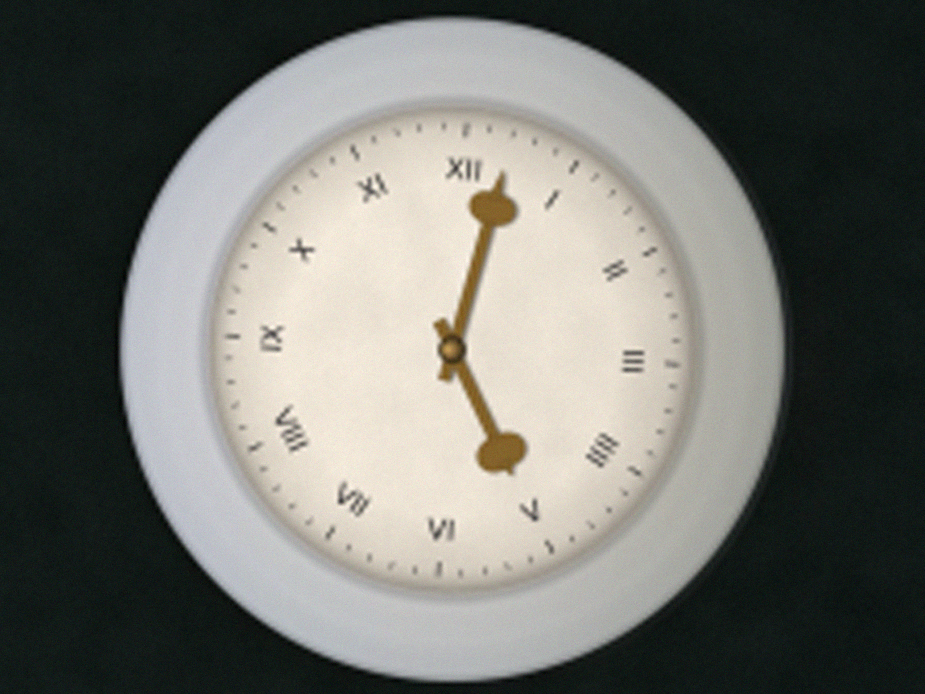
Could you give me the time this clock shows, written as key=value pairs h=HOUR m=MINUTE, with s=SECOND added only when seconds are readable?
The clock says h=5 m=2
